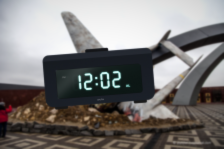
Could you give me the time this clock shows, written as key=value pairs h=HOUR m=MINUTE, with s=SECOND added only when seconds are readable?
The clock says h=12 m=2
